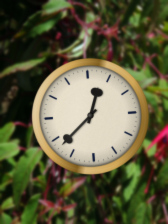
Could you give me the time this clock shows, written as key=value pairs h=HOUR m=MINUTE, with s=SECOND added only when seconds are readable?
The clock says h=12 m=38
